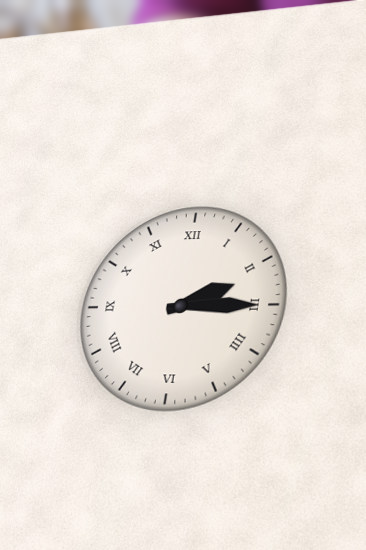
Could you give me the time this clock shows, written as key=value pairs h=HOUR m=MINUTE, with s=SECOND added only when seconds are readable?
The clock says h=2 m=15
